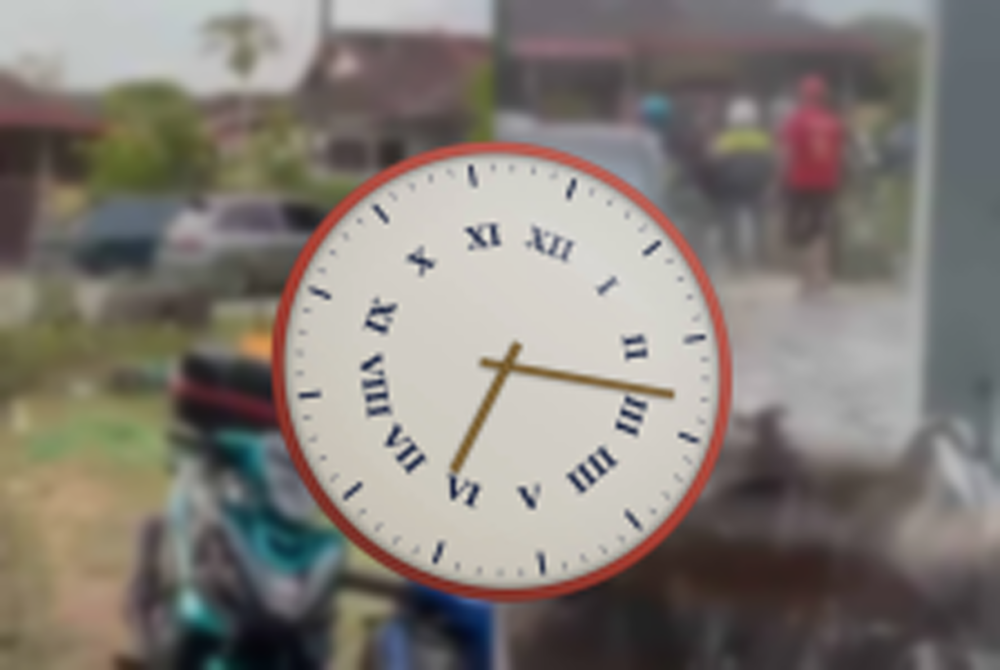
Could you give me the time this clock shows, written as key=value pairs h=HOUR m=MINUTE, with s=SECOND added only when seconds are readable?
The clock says h=6 m=13
